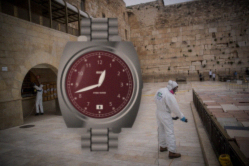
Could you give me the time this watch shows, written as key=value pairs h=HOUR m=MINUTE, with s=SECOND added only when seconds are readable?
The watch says h=12 m=42
